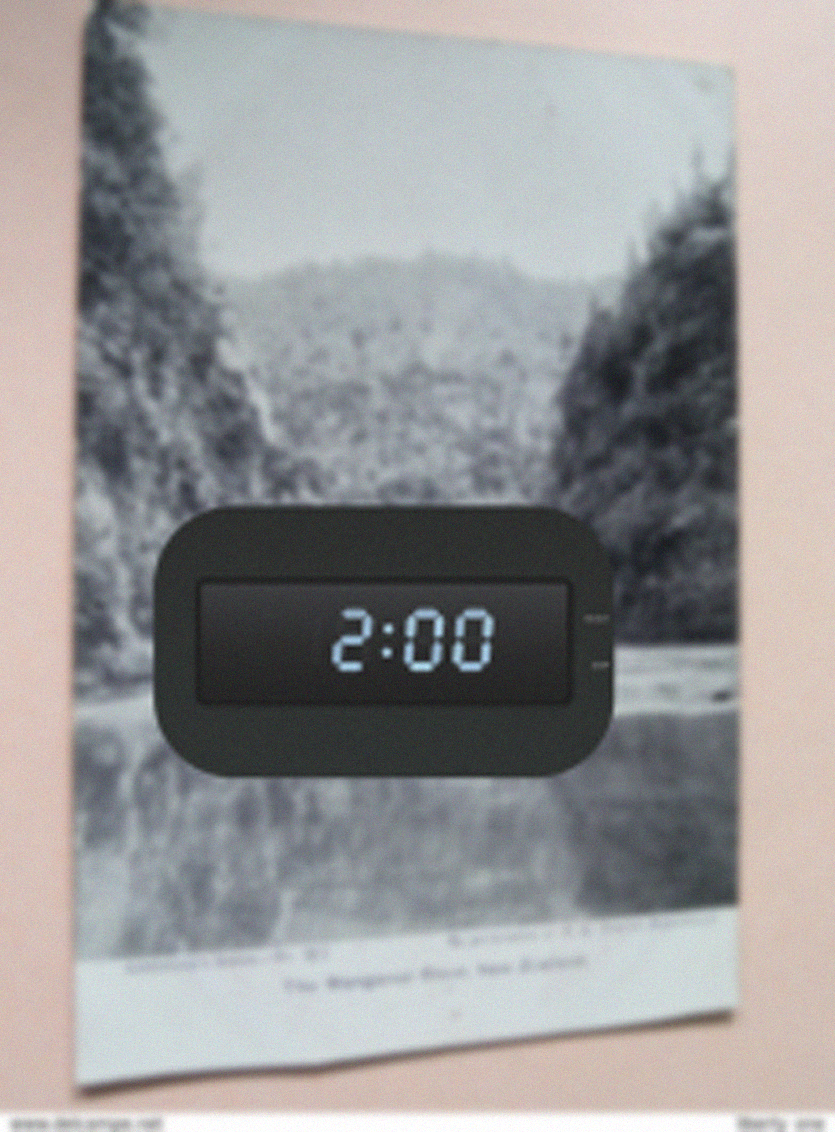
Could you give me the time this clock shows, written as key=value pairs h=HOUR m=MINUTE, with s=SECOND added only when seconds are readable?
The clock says h=2 m=0
